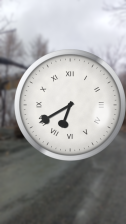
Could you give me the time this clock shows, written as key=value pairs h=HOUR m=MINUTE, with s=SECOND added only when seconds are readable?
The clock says h=6 m=40
